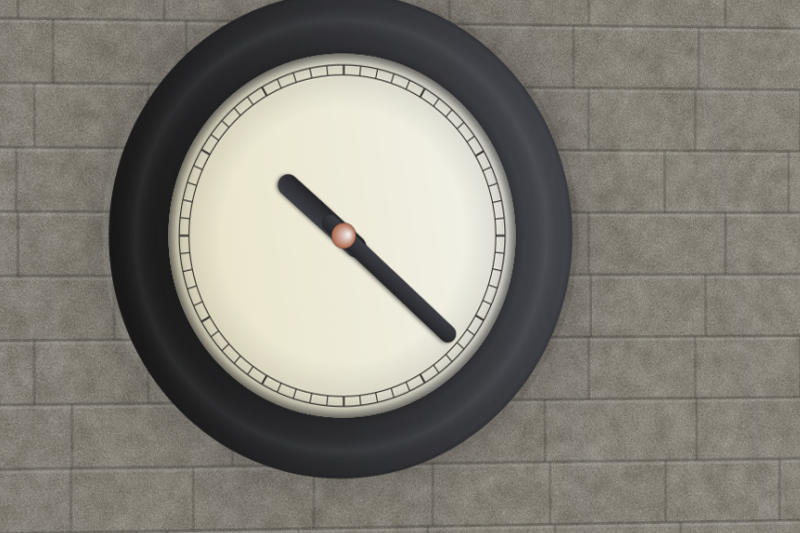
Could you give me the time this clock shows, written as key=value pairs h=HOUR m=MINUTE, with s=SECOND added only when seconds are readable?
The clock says h=10 m=22
